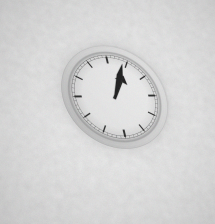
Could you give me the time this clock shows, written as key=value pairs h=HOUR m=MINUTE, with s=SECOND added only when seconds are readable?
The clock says h=1 m=4
